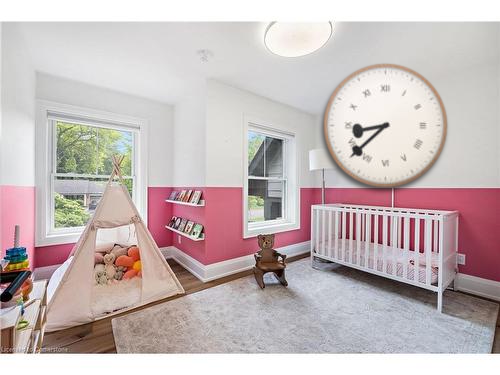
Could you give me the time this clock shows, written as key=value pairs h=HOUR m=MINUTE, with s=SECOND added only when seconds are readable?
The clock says h=8 m=38
